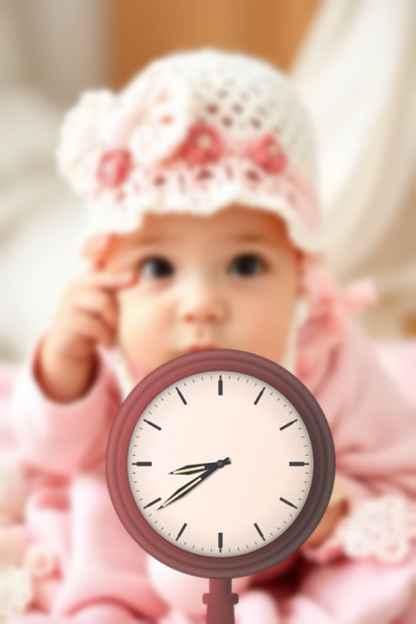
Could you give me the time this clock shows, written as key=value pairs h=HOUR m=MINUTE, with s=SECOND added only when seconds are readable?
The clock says h=8 m=39
